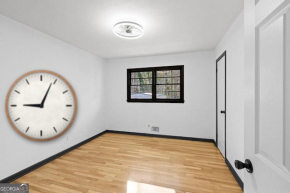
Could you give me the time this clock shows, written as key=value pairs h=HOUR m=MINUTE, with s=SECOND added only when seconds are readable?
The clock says h=9 m=4
